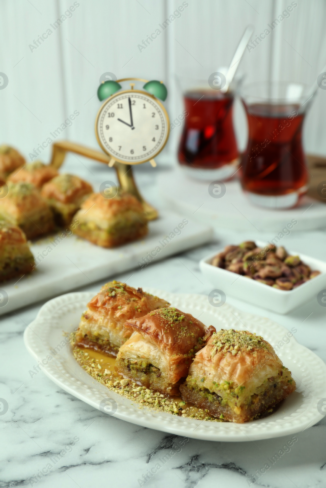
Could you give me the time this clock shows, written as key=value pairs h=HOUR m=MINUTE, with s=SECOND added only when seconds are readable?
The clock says h=9 m=59
